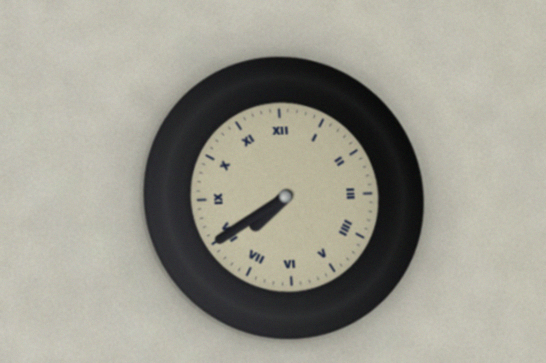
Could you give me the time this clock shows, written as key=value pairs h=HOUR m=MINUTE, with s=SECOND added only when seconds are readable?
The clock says h=7 m=40
